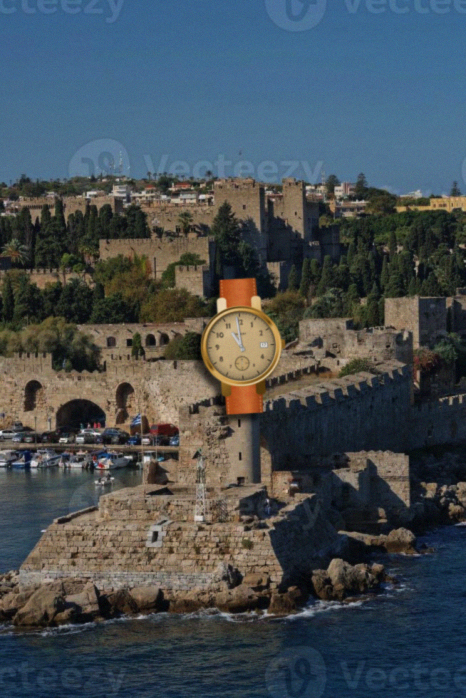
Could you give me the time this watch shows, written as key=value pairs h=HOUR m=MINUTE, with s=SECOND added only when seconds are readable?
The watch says h=10 m=59
